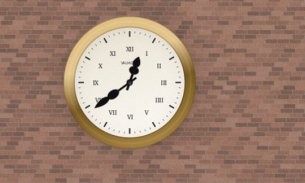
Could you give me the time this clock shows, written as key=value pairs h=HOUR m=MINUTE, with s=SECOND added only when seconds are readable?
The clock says h=12 m=39
